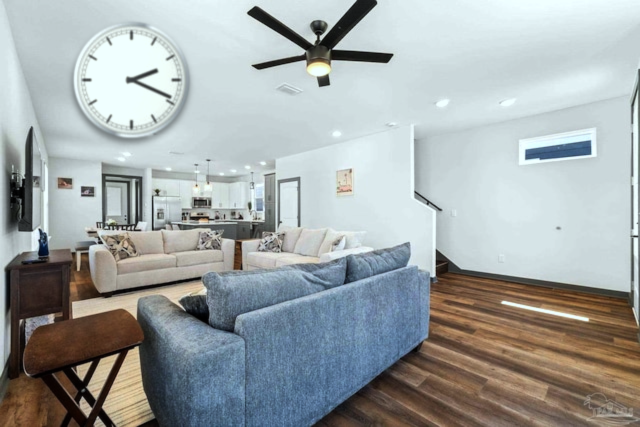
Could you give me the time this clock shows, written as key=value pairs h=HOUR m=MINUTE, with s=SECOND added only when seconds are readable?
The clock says h=2 m=19
